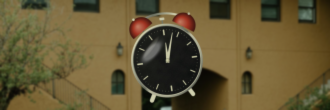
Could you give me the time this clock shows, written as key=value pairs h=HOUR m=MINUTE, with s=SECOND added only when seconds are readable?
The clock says h=12 m=3
